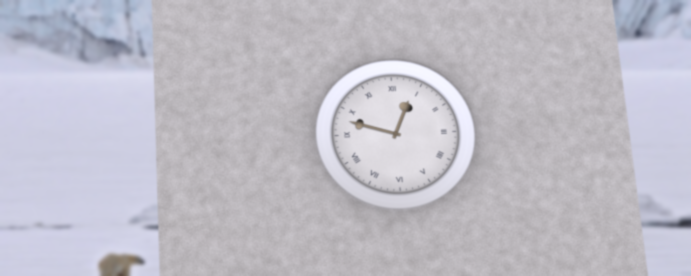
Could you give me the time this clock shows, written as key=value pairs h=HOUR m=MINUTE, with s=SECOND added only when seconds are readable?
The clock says h=12 m=48
